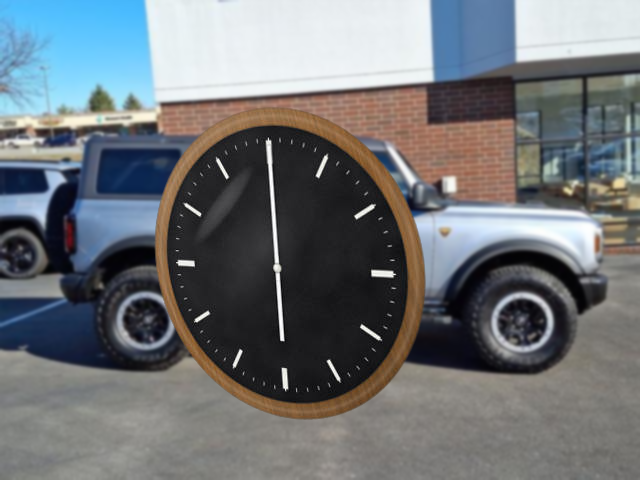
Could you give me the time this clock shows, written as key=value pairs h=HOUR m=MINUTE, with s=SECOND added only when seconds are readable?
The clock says h=6 m=0
